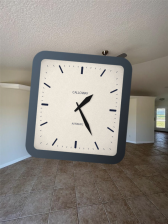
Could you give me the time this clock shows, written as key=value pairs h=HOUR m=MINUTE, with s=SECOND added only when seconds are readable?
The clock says h=1 m=25
